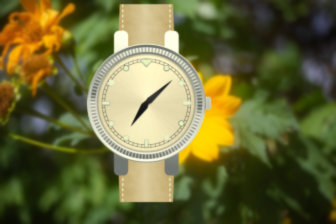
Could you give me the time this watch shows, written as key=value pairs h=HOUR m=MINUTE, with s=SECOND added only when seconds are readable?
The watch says h=7 m=8
